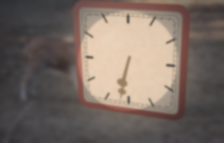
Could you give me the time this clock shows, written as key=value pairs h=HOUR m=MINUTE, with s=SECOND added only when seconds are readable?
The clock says h=6 m=32
